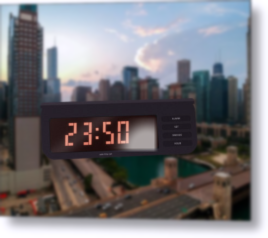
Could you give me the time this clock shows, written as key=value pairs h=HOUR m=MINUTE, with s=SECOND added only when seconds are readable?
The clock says h=23 m=50
